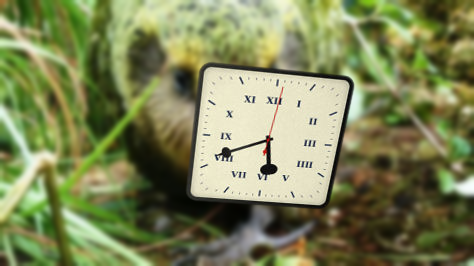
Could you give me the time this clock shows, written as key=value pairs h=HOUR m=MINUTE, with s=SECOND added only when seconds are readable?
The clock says h=5 m=41 s=1
